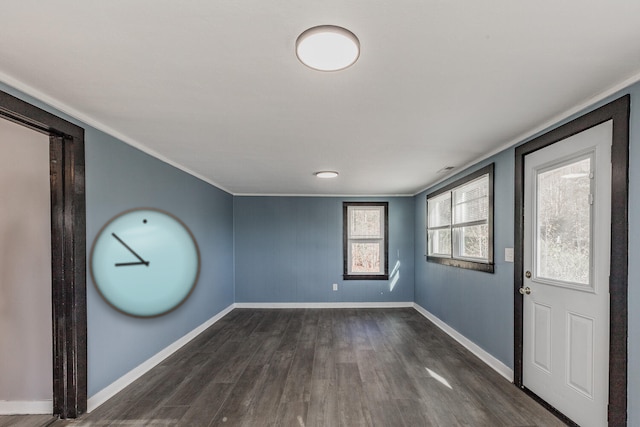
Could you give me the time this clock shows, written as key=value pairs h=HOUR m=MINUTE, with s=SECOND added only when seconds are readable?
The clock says h=8 m=52
